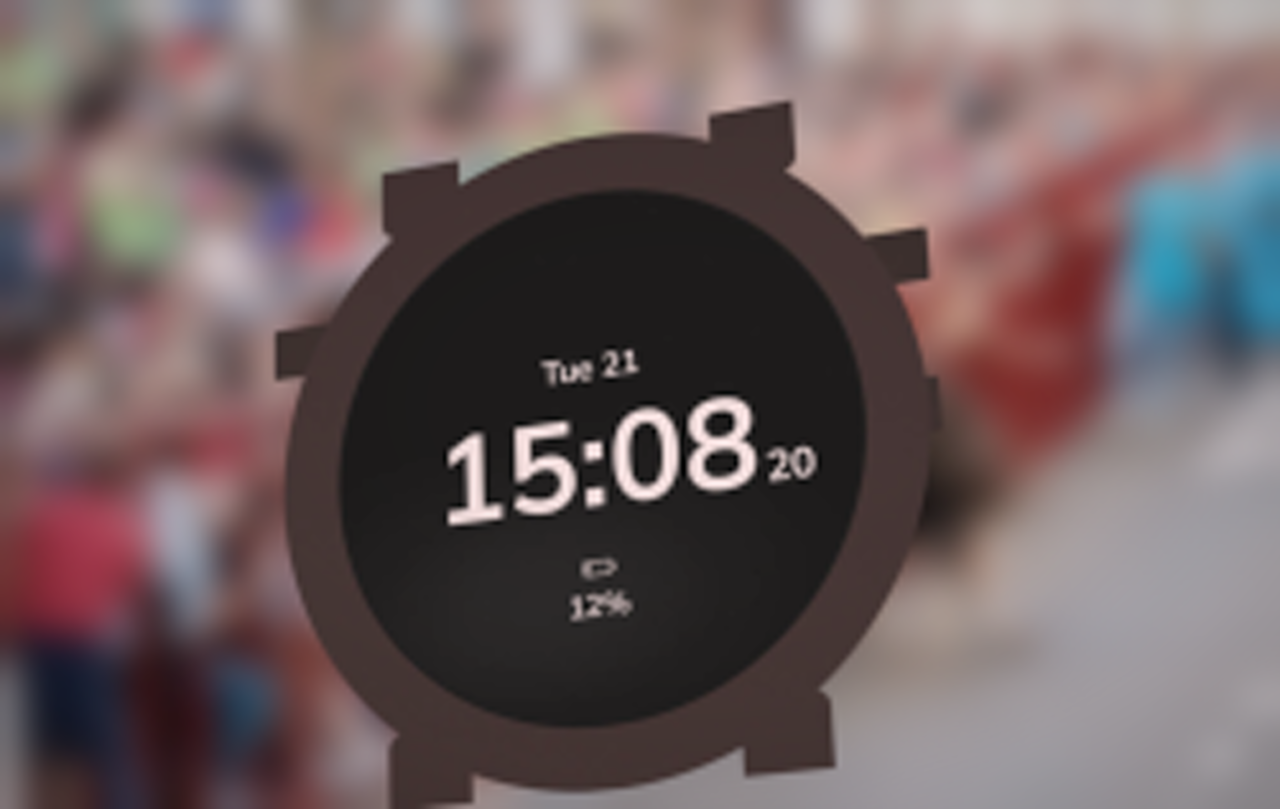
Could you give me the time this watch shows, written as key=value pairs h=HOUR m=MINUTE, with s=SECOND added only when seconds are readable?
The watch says h=15 m=8 s=20
